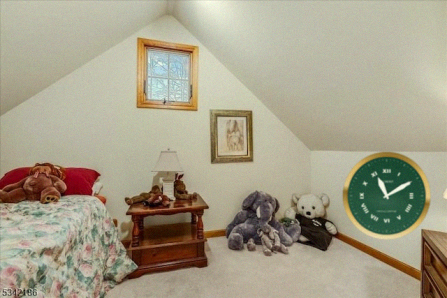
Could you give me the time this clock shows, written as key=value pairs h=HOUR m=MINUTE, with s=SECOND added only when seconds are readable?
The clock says h=11 m=10
